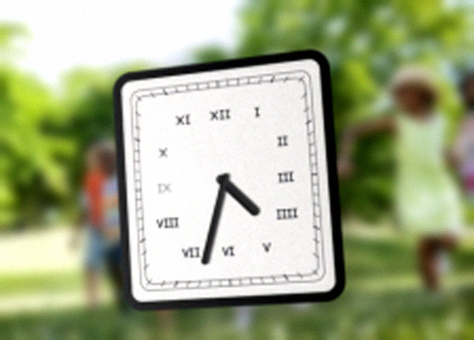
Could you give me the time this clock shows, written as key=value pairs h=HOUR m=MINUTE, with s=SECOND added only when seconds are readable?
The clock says h=4 m=33
